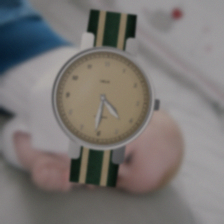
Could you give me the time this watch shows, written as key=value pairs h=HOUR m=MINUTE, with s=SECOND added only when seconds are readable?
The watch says h=4 m=31
